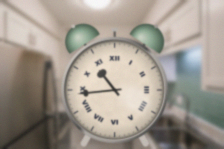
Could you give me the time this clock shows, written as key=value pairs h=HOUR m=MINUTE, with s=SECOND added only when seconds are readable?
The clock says h=10 m=44
